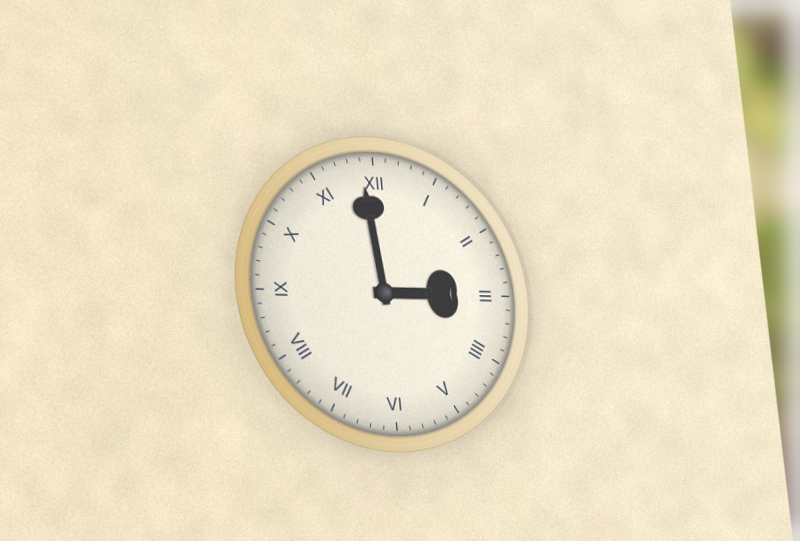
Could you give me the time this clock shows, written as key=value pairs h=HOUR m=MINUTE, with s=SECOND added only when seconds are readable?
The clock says h=2 m=59
